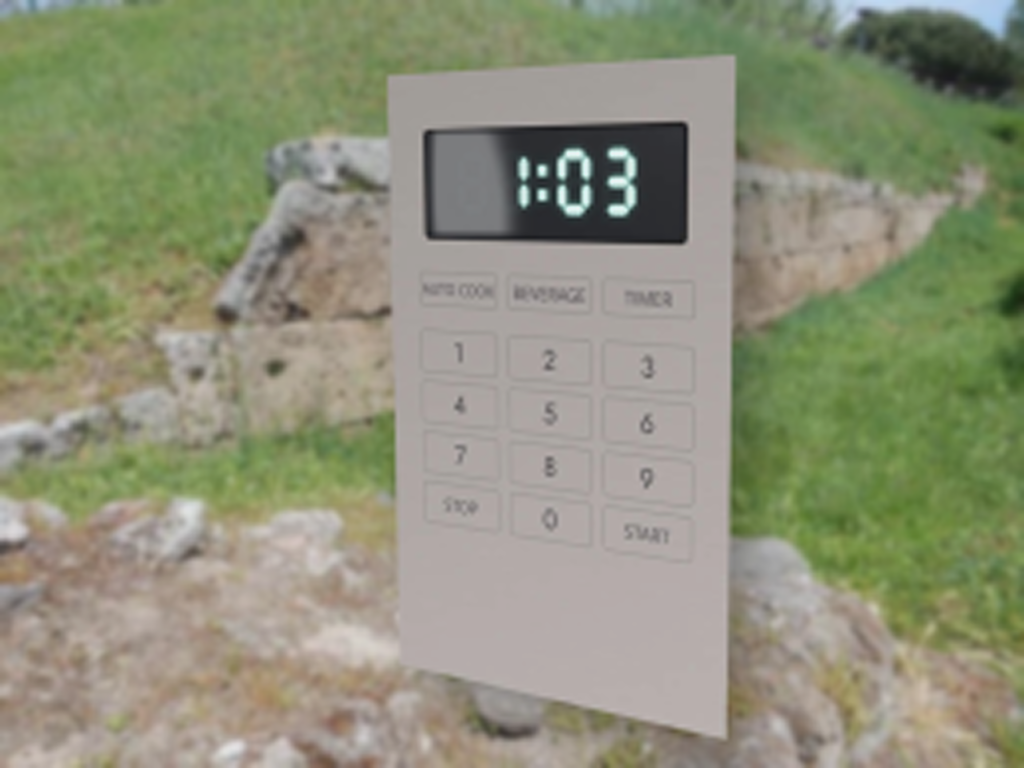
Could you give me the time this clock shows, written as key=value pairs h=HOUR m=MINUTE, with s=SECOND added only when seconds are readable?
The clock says h=1 m=3
